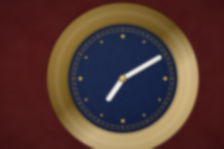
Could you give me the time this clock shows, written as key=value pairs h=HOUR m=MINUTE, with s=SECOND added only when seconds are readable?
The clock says h=7 m=10
